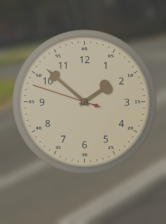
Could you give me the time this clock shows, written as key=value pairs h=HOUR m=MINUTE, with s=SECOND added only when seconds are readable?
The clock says h=1 m=51 s=48
